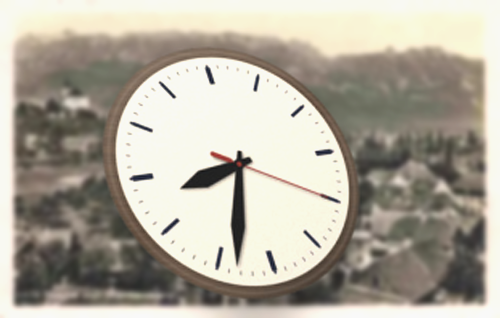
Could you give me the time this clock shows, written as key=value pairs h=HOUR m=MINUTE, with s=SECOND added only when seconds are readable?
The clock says h=8 m=33 s=20
